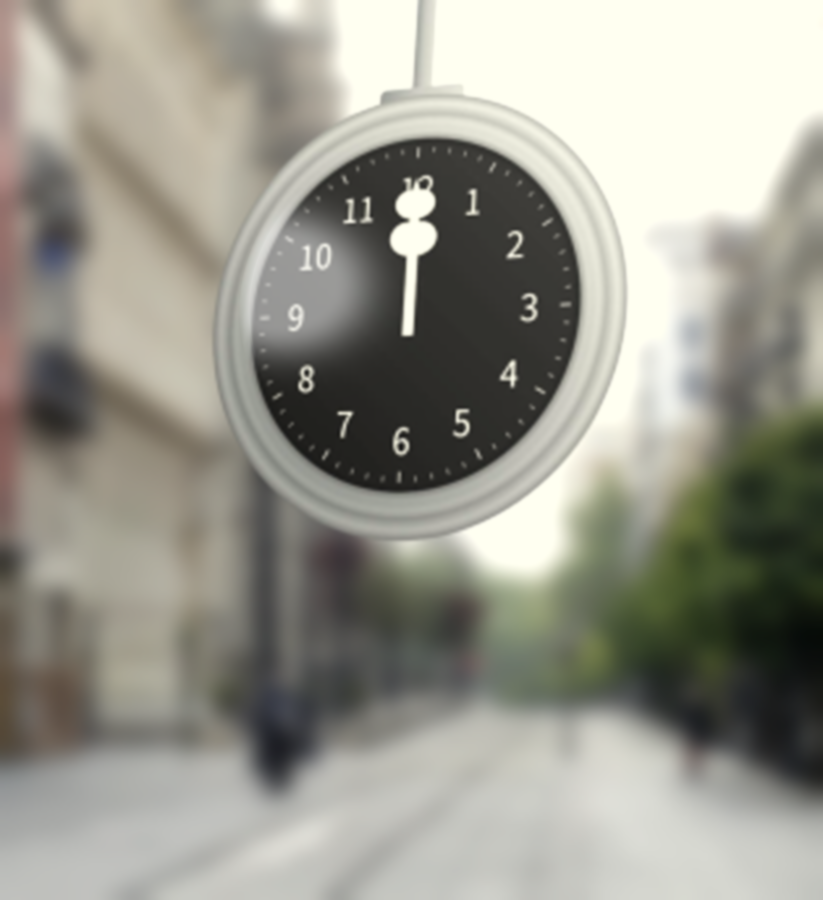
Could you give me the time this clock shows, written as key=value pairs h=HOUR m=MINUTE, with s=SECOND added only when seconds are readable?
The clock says h=12 m=0
